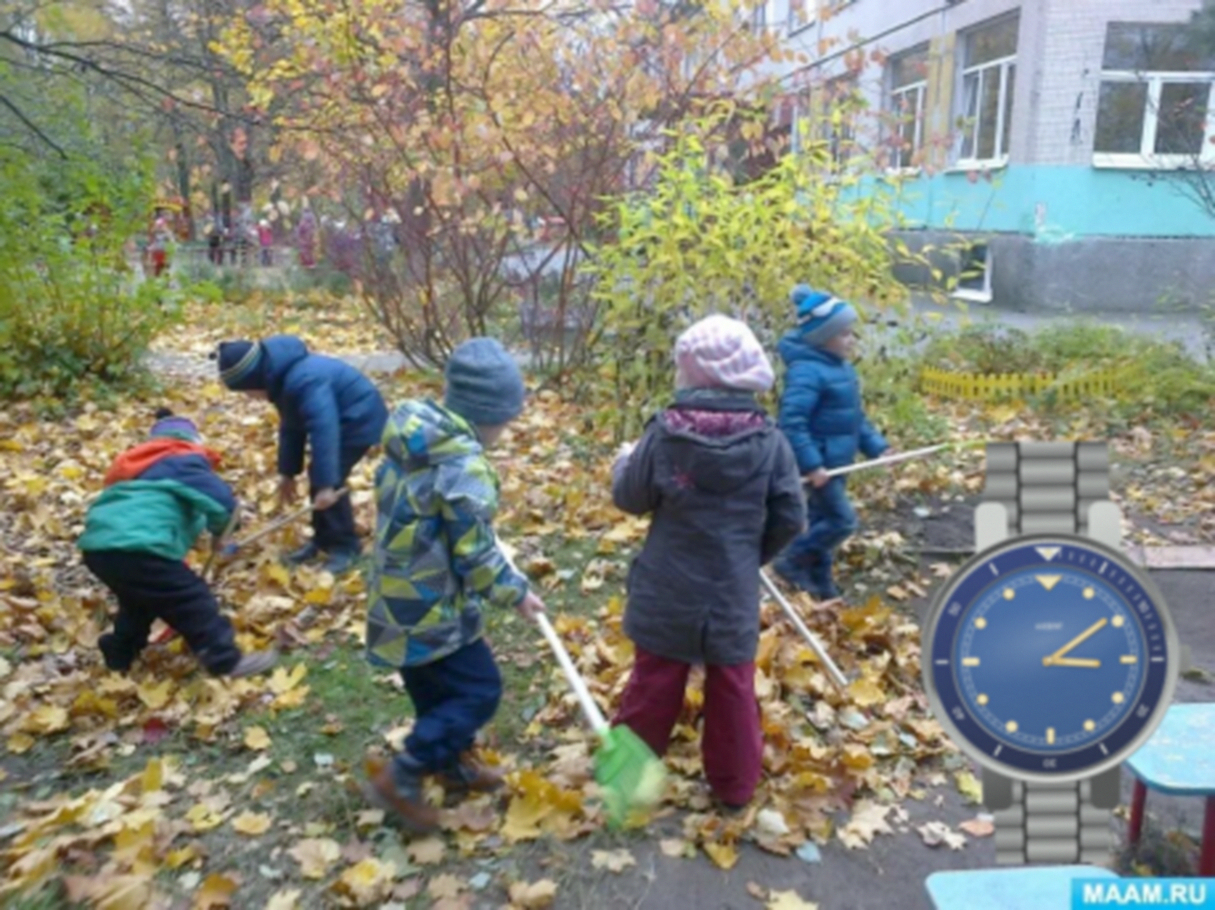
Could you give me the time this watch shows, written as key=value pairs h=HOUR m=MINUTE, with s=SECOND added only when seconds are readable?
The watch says h=3 m=9
